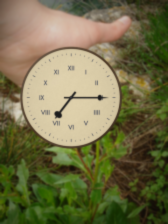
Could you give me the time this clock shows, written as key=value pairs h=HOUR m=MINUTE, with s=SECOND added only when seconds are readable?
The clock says h=7 m=15
